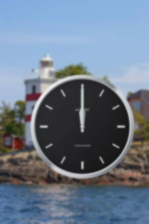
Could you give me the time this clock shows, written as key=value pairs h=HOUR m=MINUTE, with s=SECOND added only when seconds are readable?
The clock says h=12 m=0
